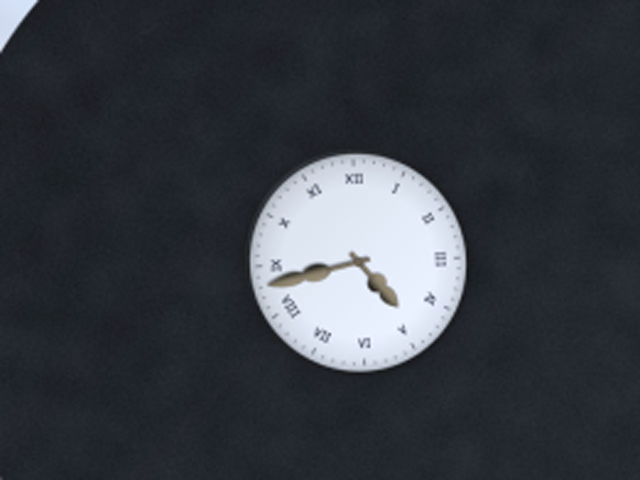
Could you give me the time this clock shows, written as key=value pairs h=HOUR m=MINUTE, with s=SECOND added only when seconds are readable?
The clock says h=4 m=43
